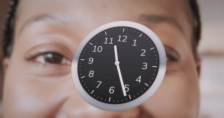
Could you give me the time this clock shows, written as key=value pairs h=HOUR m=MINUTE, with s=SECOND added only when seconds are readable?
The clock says h=11 m=26
